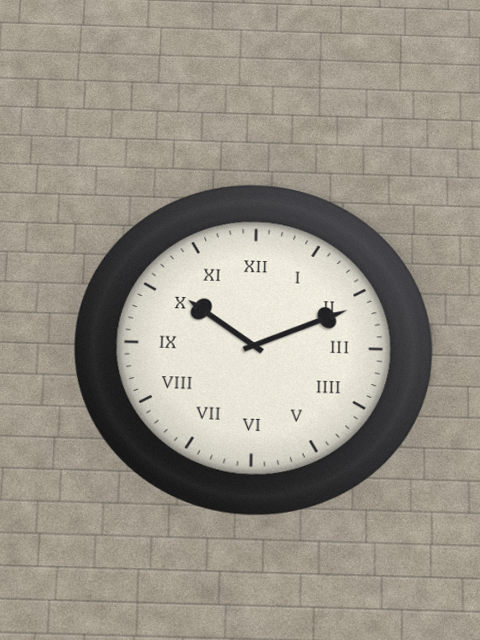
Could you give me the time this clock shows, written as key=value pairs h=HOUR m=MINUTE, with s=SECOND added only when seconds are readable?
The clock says h=10 m=11
